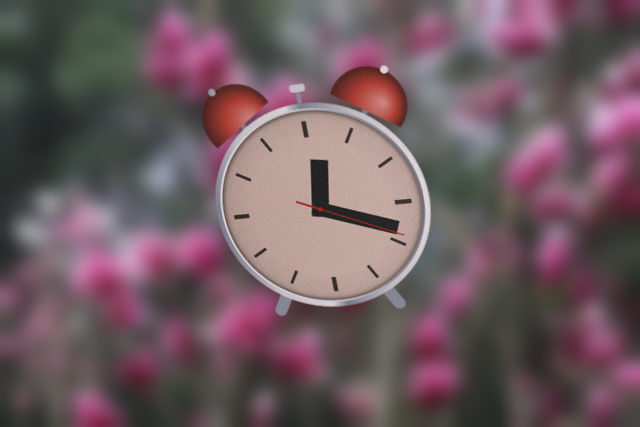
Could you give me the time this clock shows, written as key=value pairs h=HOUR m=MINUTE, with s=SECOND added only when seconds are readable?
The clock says h=12 m=18 s=19
